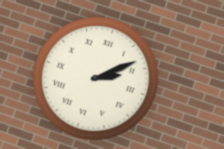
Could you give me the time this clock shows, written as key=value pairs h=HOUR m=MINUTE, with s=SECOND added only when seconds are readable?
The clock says h=2 m=8
